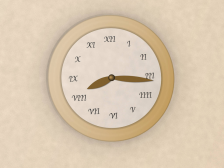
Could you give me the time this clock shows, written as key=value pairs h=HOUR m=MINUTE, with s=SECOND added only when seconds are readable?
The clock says h=8 m=16
